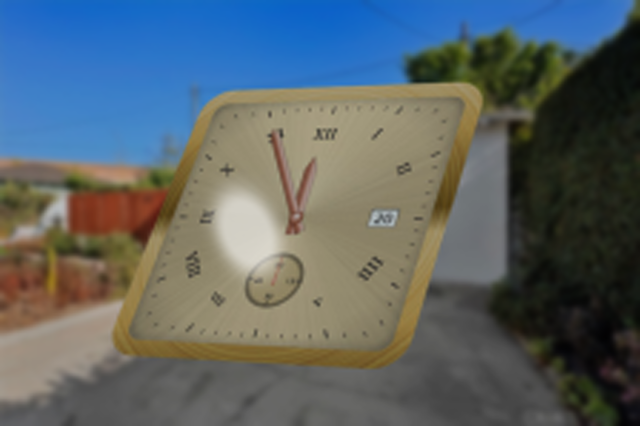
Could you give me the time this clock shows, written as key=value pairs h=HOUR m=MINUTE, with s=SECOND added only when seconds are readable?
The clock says h=11 m=55
